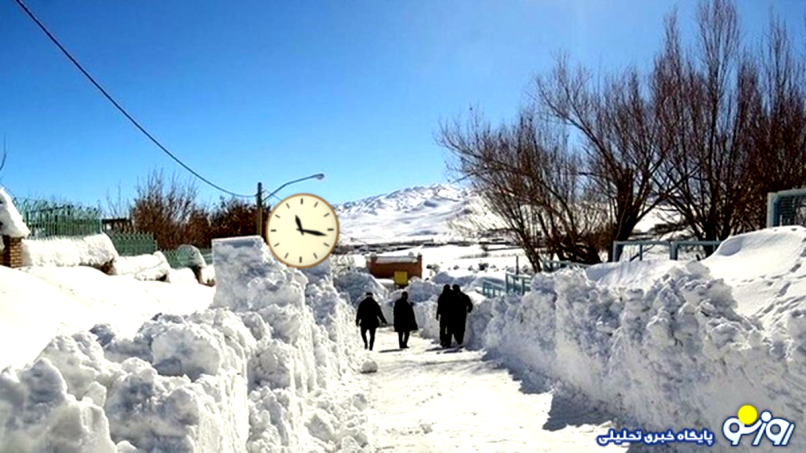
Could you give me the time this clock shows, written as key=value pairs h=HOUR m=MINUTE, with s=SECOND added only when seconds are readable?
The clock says h=11 m=17
